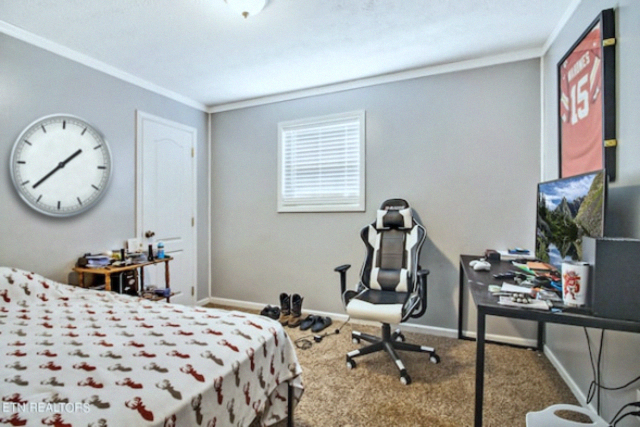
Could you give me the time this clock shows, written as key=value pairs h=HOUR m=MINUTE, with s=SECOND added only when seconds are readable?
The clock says h=1 m=38
